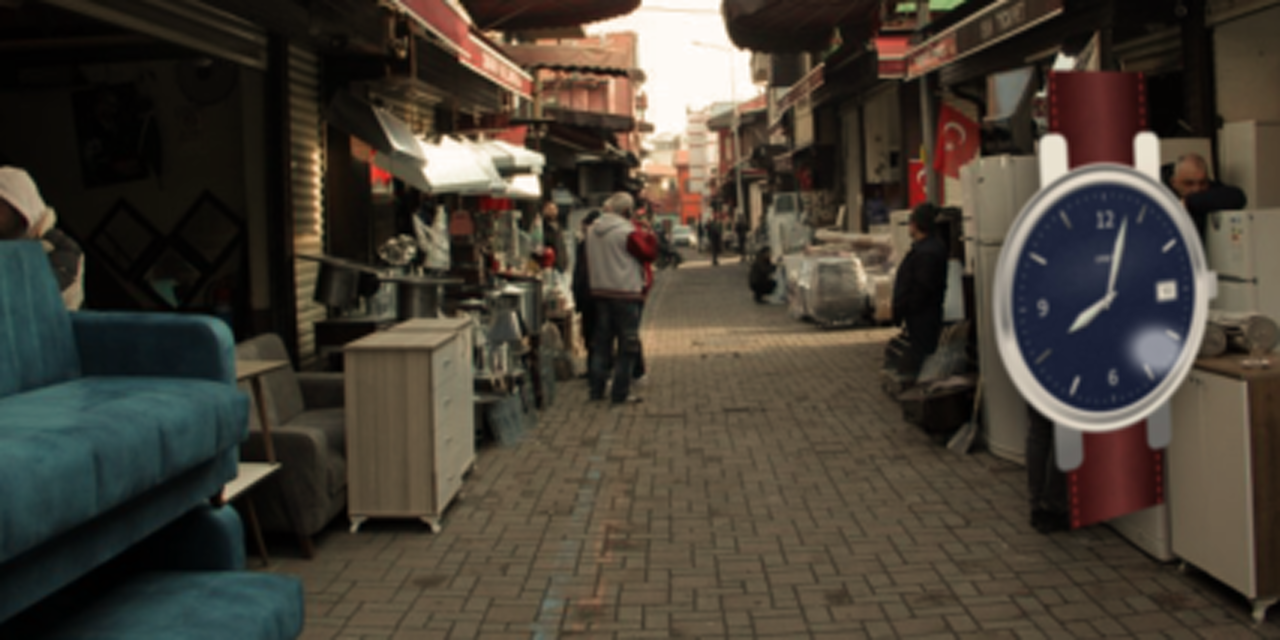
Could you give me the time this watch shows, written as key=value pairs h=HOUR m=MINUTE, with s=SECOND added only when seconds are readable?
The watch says h=8 m=3
